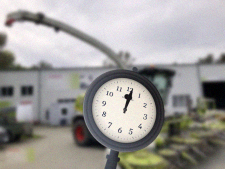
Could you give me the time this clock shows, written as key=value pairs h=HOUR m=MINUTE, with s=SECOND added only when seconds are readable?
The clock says h=12 m=1
